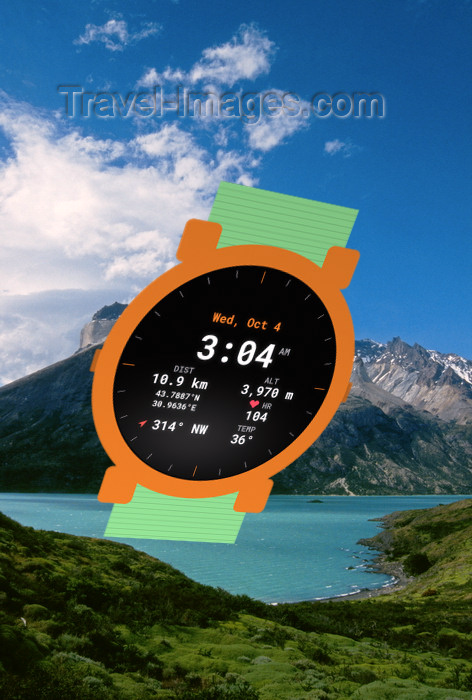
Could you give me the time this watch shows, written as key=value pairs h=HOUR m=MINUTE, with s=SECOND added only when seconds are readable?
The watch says h=3 m=4
